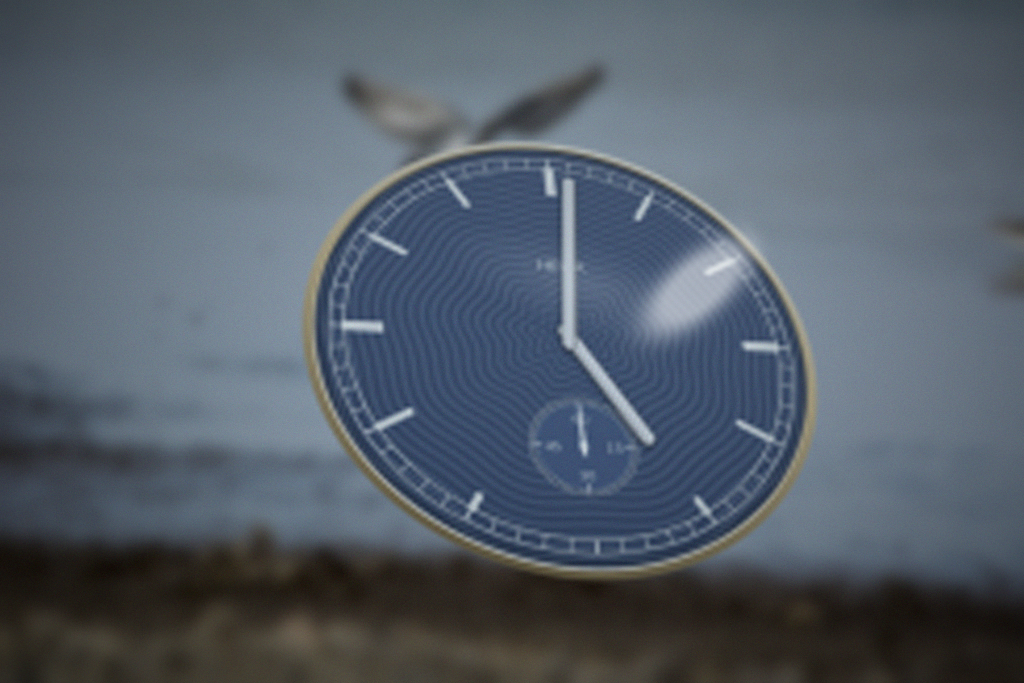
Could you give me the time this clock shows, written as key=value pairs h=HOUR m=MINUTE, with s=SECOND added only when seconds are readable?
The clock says h=5 m=1
